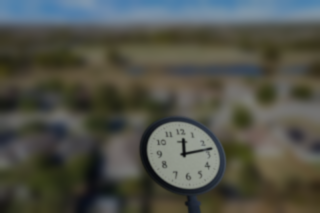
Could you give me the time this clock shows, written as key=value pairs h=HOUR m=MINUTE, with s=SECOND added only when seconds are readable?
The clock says h=12 m=13
